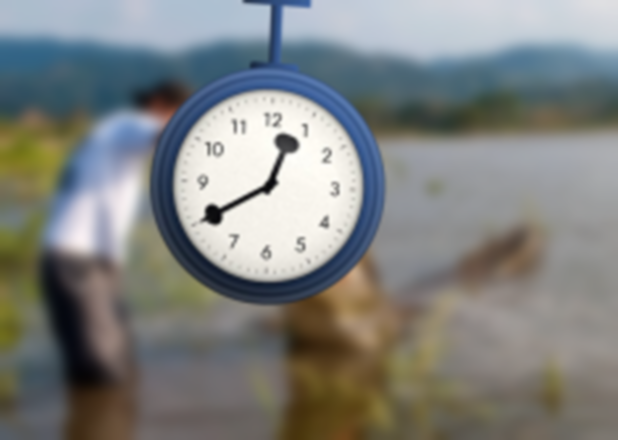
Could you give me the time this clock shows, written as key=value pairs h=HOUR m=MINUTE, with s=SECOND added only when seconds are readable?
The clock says h=12 m=40
